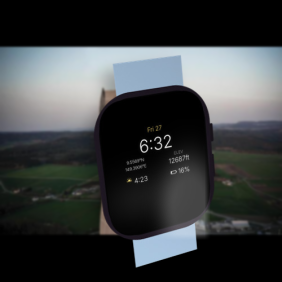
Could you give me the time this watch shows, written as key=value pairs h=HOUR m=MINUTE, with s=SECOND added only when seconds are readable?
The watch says h=6 m=32
